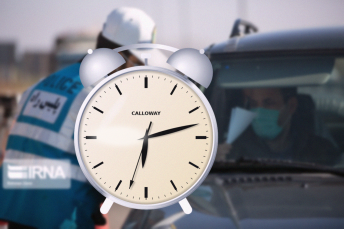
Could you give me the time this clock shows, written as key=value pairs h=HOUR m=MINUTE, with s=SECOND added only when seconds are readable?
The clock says h=6 m=12 s=33
